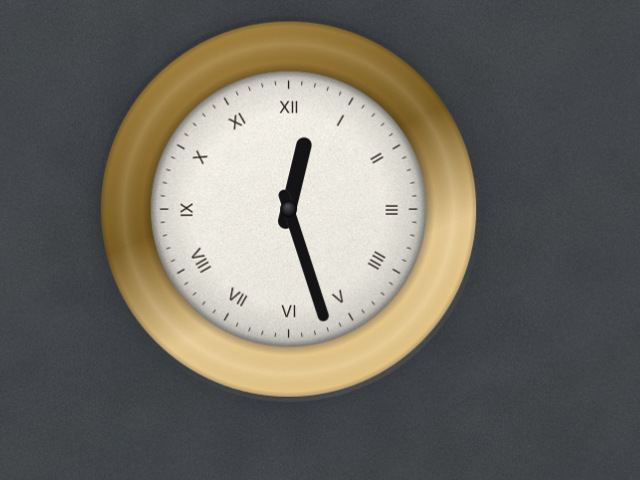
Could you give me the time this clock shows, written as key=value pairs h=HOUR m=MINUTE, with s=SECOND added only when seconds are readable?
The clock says h=12 m=27
